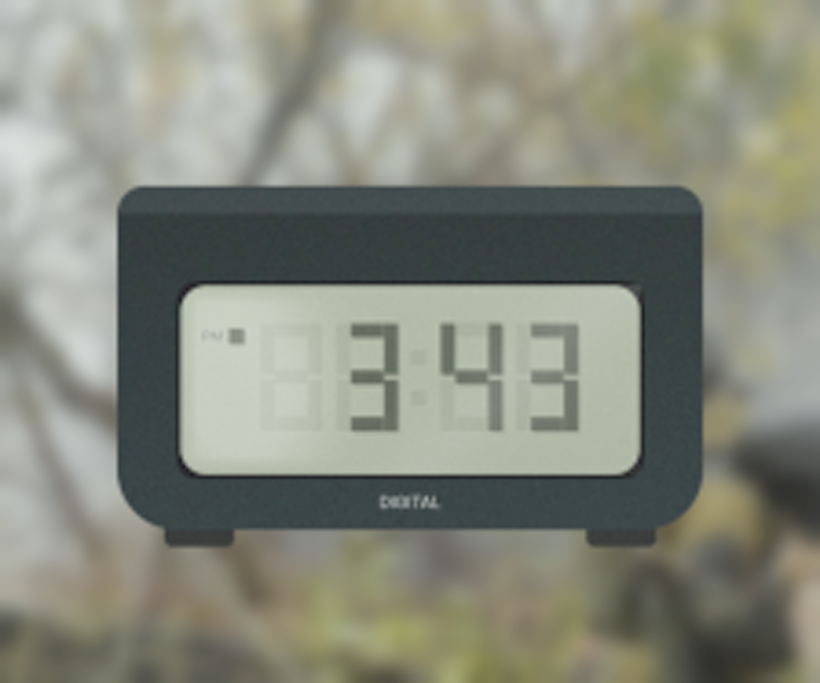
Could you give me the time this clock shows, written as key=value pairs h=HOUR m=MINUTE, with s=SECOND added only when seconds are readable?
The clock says h=3 m=43
